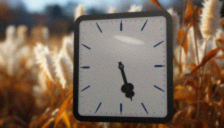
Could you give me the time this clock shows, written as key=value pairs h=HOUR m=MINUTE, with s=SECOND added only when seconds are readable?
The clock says h=5 m=27
